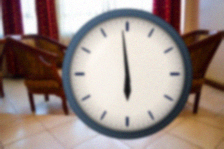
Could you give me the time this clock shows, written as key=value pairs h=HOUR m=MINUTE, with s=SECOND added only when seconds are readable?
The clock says h=5 m=59
